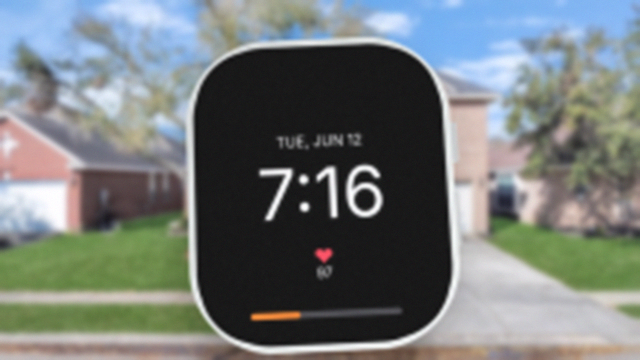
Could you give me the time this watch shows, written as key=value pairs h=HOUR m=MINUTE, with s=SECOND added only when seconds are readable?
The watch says h=7 m=16
